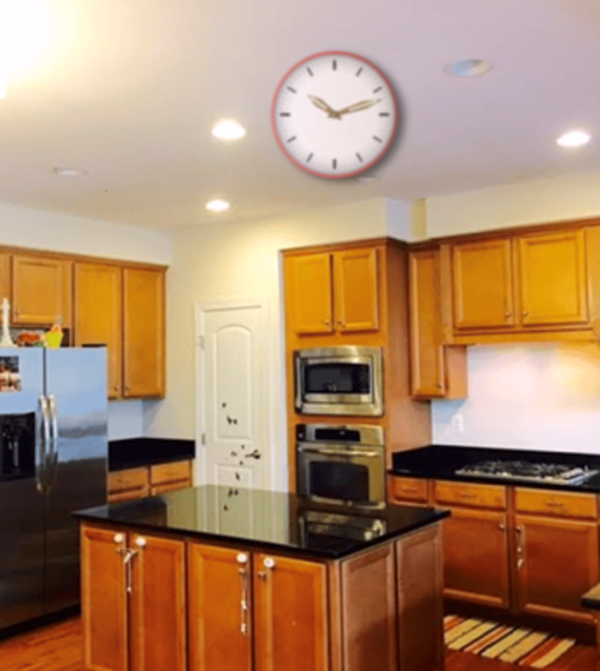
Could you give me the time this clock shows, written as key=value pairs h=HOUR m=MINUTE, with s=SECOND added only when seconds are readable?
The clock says h=10 m=12
